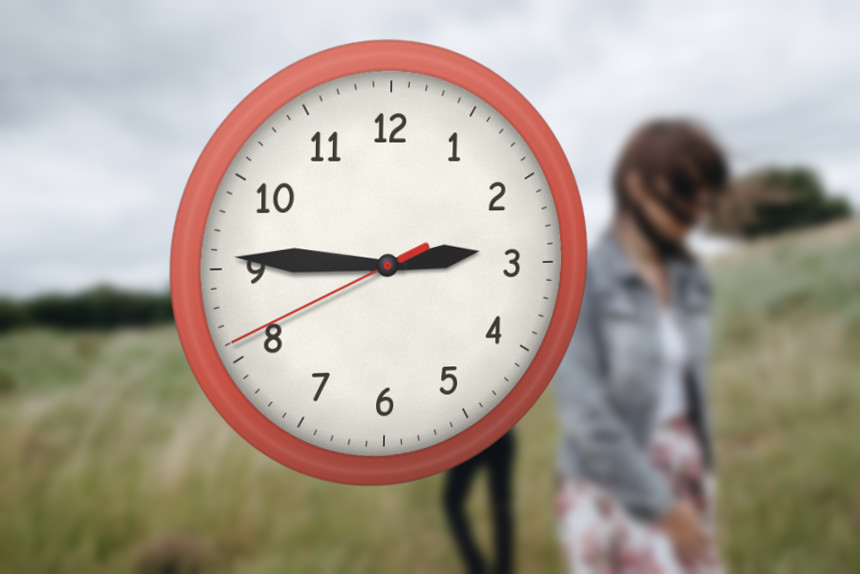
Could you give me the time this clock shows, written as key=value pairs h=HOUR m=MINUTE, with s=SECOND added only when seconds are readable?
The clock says h=2 m=45 s=41
